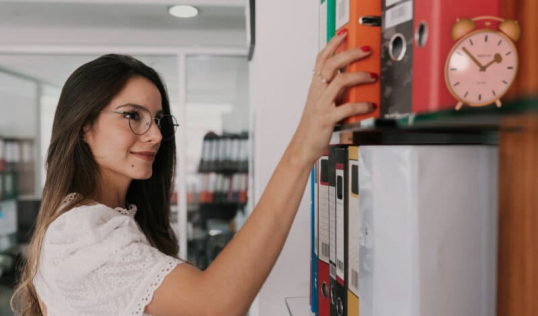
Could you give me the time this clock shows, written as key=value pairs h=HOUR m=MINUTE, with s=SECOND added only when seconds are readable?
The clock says h=1 m=52
